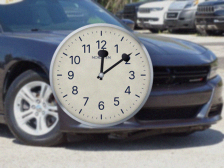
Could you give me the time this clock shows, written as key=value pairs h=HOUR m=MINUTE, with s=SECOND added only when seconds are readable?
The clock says h=12 m=9
